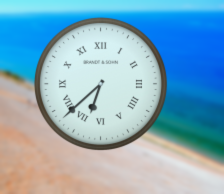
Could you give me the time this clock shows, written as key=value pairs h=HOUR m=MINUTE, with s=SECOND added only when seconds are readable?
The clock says h=6 m=38
